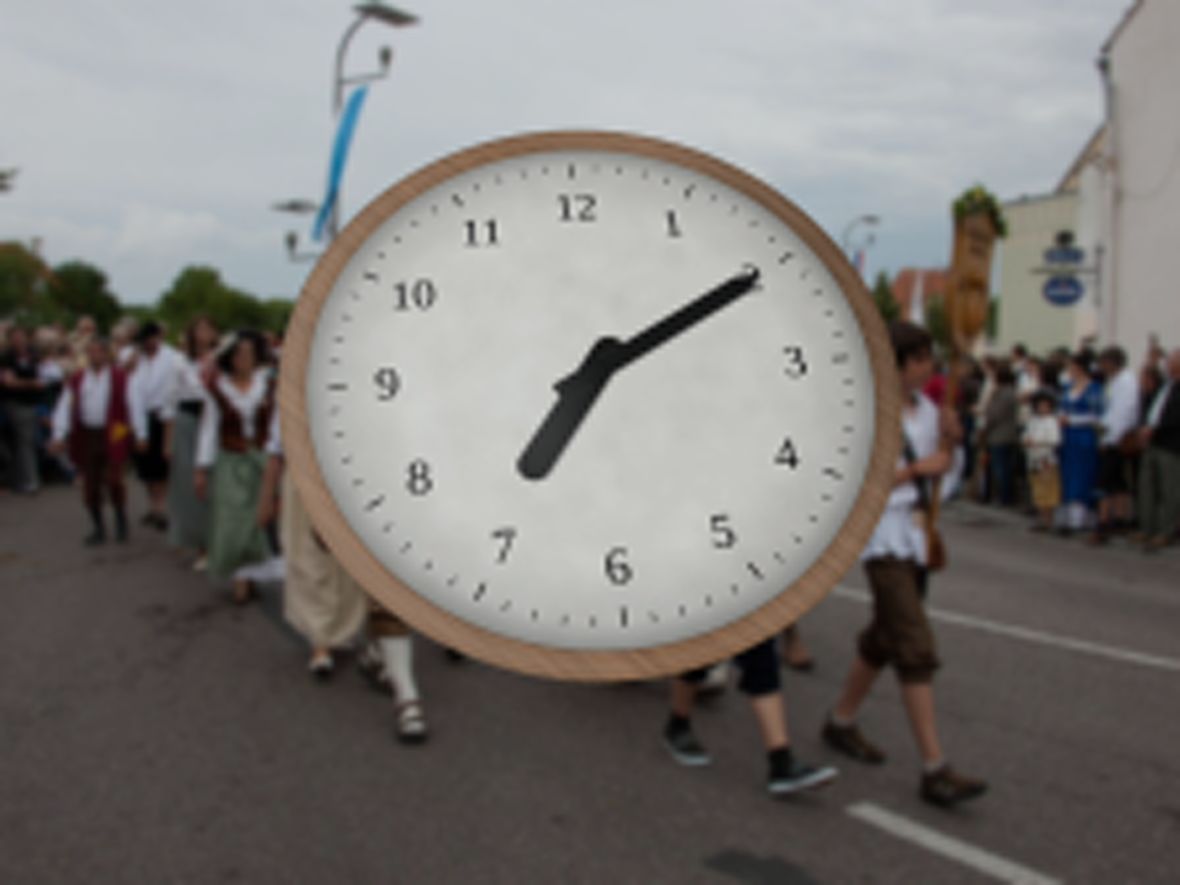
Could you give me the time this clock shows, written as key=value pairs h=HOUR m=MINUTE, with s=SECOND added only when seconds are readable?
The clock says h=7 m=10
